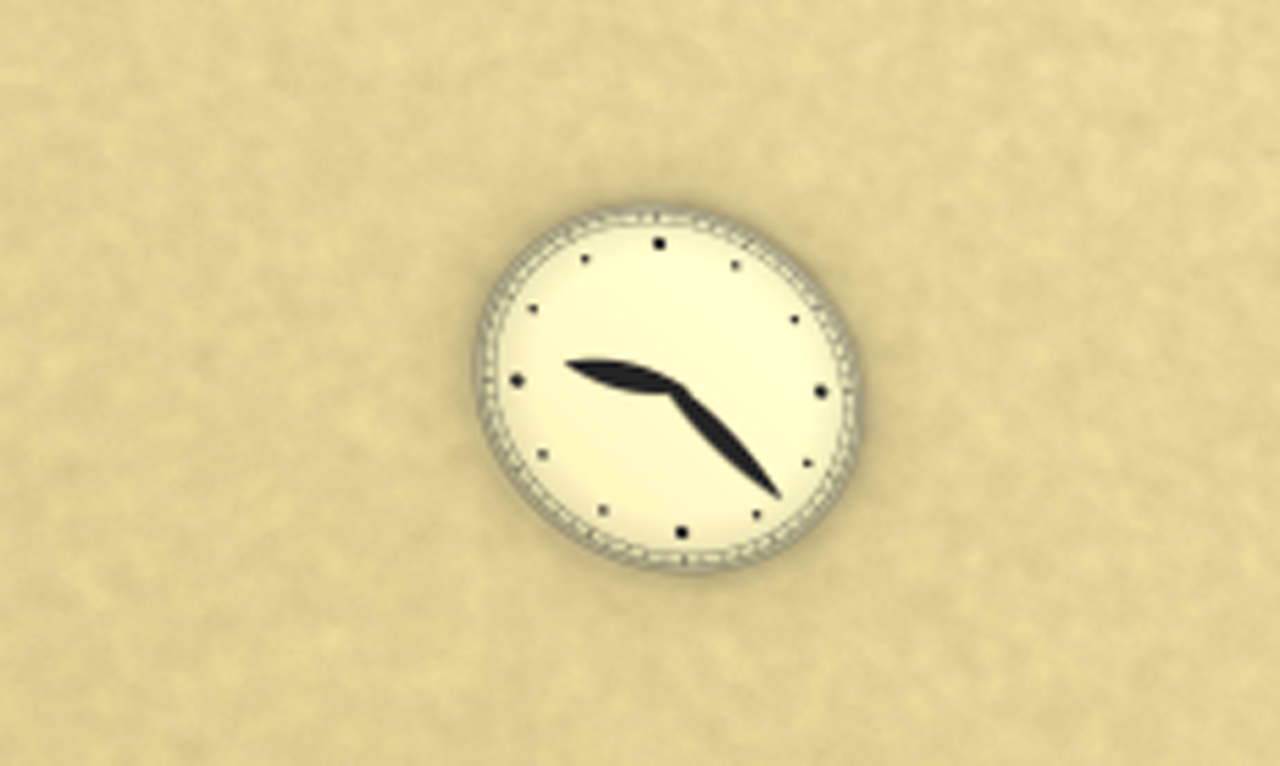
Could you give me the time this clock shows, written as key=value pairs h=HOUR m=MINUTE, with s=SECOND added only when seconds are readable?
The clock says h=9 m=23
